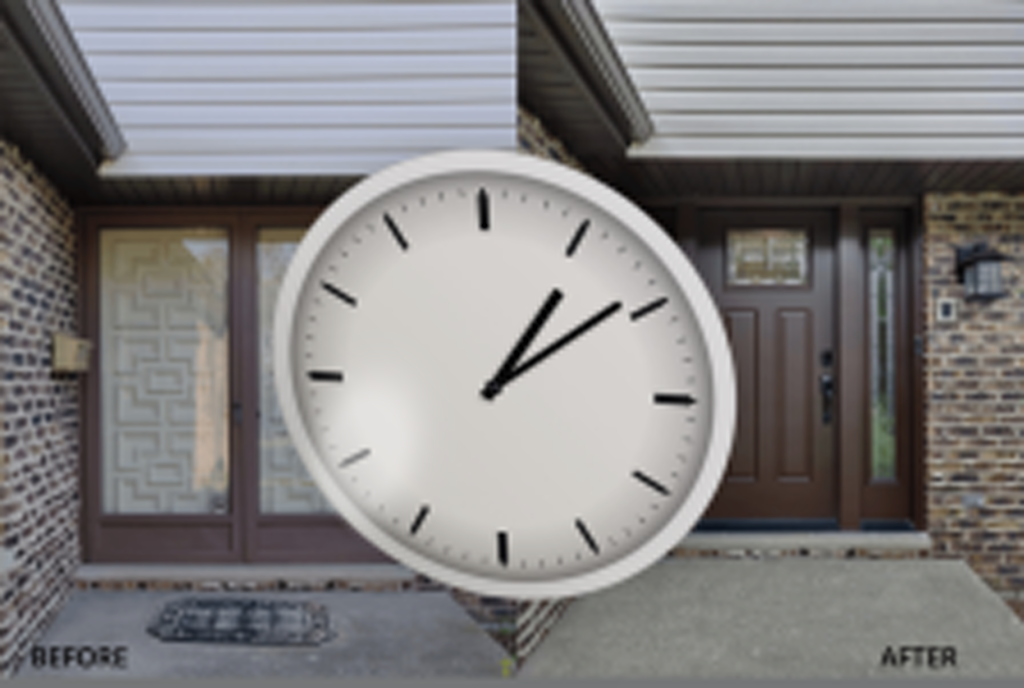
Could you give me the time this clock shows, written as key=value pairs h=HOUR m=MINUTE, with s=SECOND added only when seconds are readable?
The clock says h=1 m=9
